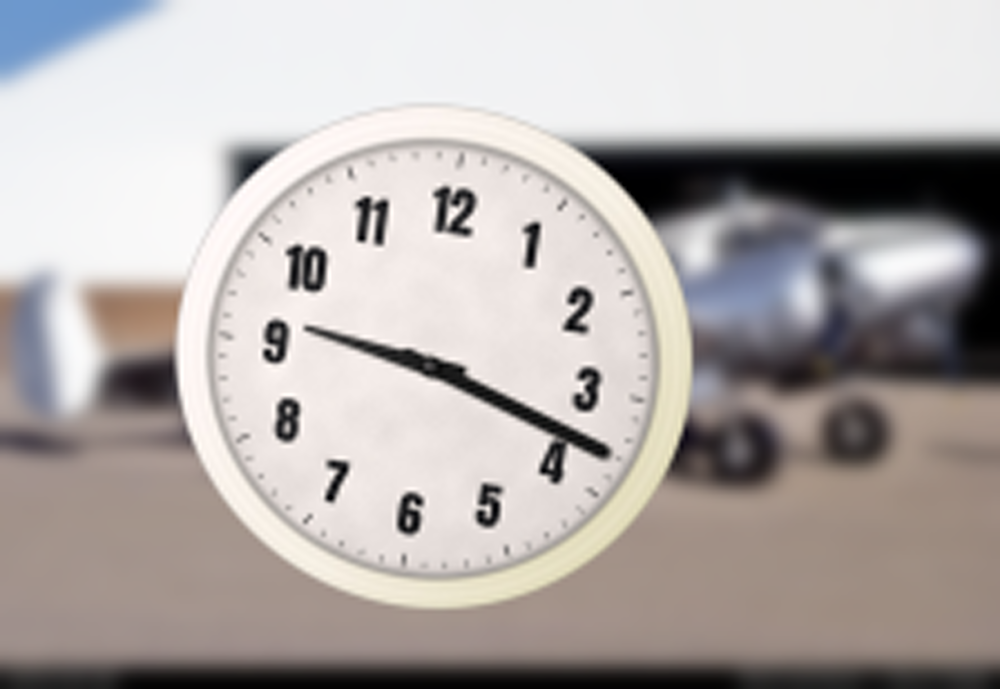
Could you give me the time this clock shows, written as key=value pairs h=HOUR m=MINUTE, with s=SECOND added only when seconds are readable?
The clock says h=9 m=18
